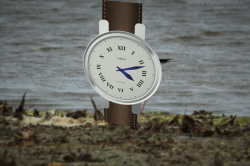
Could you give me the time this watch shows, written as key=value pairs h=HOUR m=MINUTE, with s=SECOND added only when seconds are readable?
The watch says h=4 m=12
